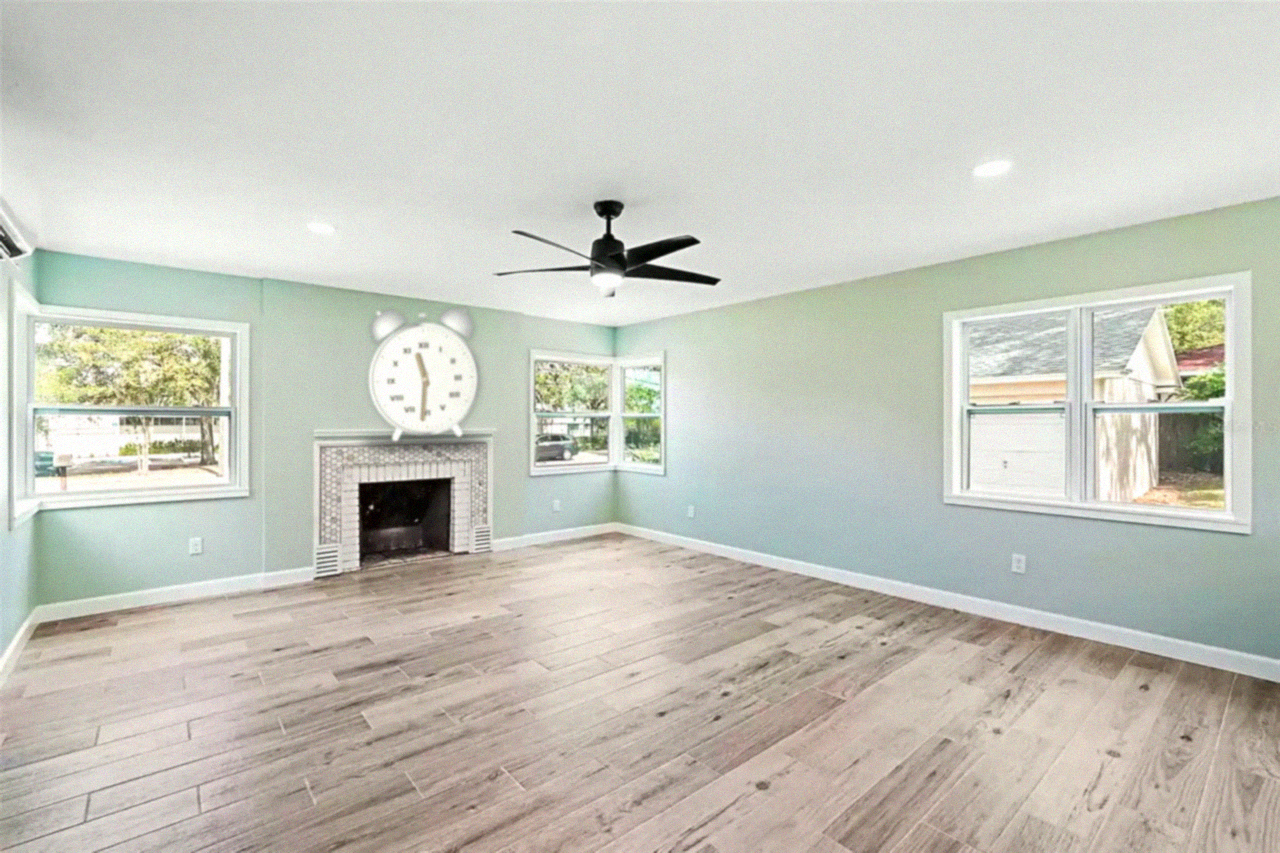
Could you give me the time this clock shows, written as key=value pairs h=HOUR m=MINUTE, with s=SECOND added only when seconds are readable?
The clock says h=11 m=31
